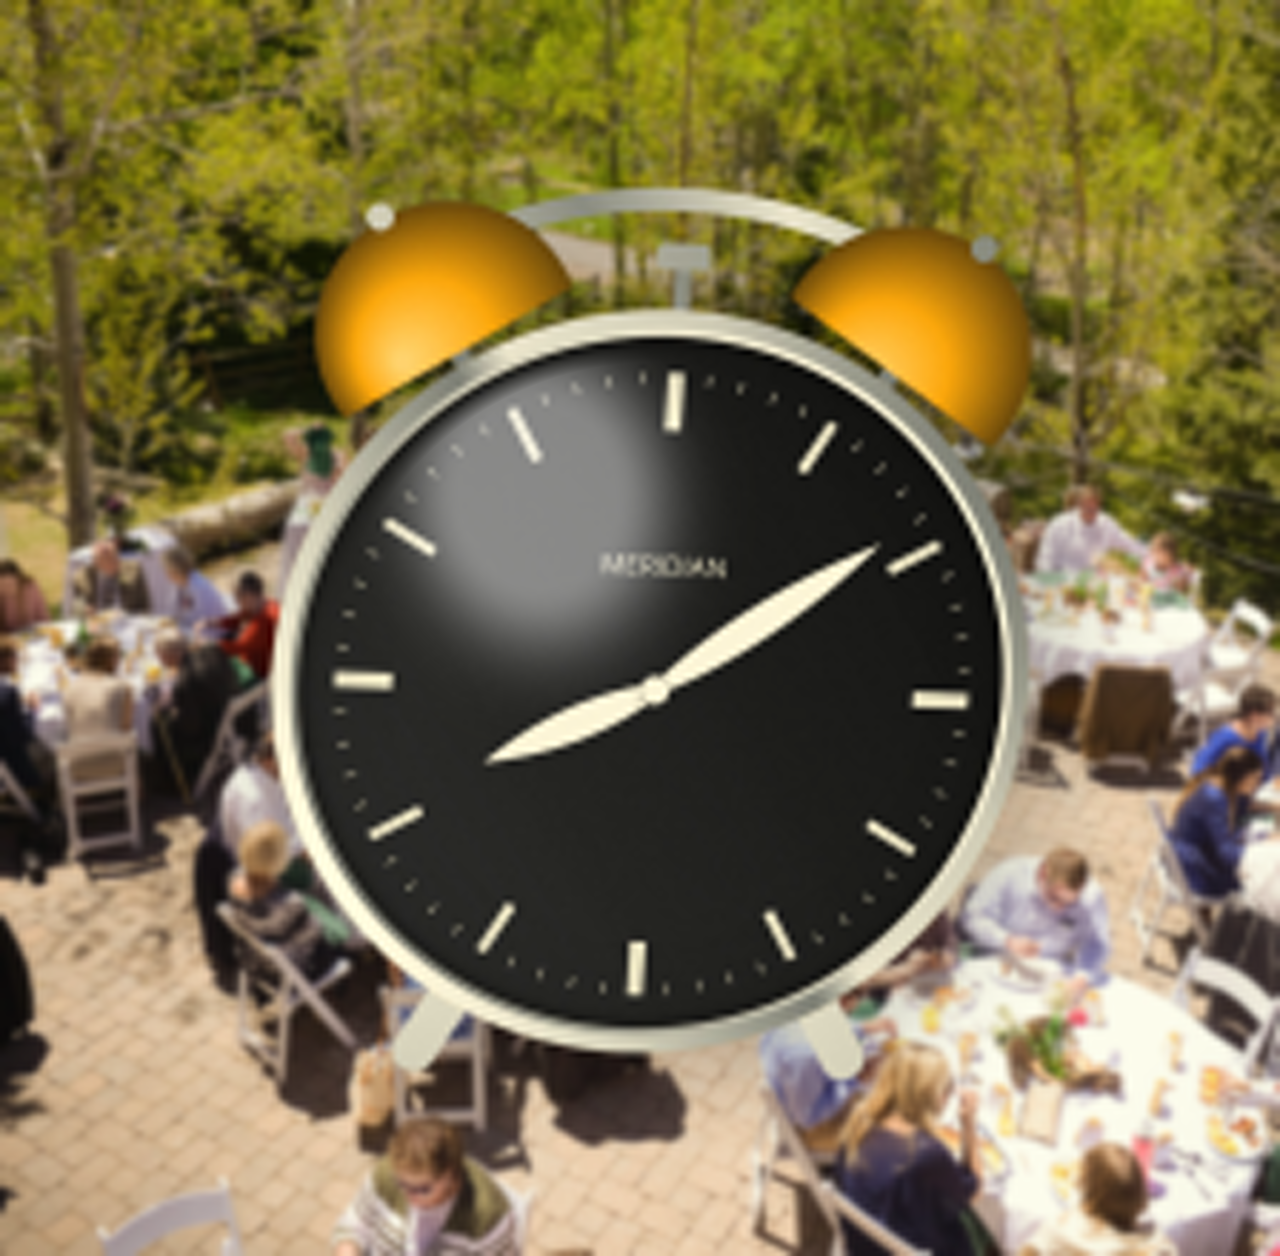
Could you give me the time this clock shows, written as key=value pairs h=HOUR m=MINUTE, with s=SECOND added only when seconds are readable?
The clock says h=8 m=9
